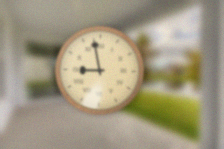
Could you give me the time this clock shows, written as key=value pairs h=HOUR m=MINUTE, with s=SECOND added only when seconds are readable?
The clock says h=8 m=58
